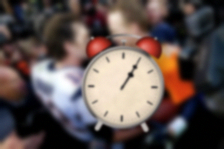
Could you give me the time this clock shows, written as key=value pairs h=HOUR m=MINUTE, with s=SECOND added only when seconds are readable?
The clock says h=1 m=5
